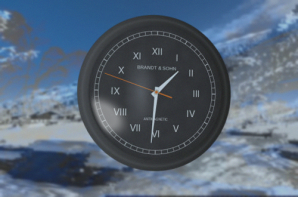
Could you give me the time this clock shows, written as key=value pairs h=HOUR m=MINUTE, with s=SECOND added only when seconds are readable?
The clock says h=1 m=30 s=48
